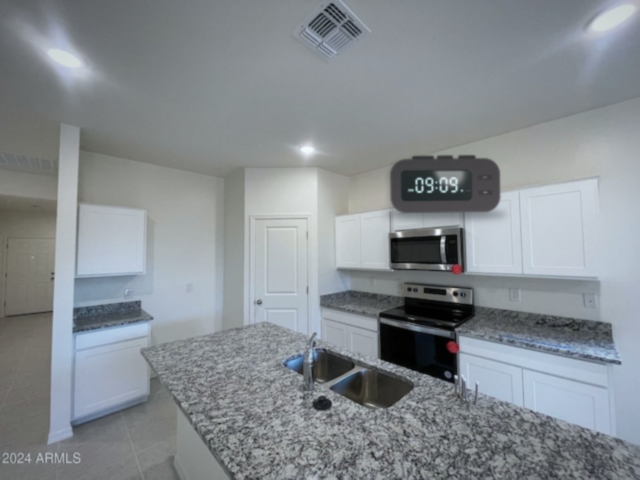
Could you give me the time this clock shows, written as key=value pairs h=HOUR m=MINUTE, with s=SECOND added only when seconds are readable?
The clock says h=9 m=9
